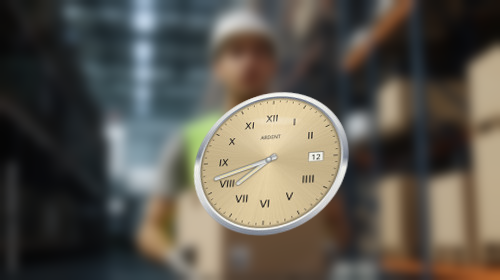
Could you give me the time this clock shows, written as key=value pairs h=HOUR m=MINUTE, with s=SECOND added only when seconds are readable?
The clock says h=7 m=42
